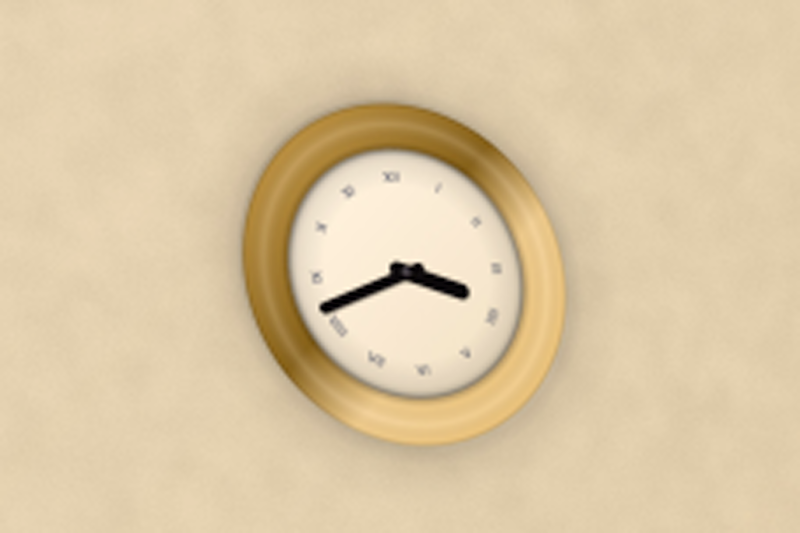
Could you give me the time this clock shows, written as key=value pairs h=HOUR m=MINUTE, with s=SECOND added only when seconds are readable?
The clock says h=3 m=42
